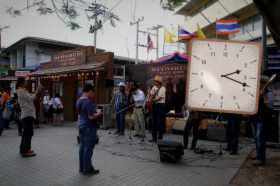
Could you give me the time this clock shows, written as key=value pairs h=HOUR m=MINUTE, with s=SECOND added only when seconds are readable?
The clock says h=2 m=18
